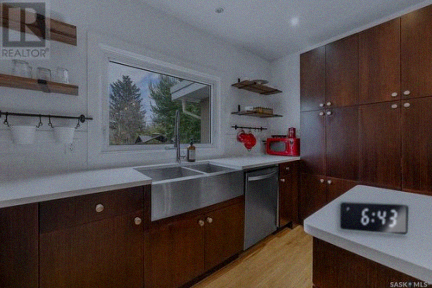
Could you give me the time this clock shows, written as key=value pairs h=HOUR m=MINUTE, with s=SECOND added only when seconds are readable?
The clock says h=6 m=43
